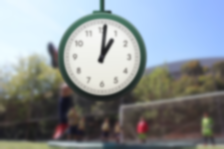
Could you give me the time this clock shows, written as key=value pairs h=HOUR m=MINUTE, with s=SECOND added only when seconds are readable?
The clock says h=1 m=1
